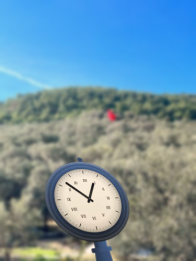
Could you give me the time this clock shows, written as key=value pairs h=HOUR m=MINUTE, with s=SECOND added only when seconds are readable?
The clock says h=12 m=52
